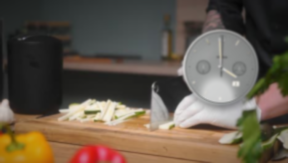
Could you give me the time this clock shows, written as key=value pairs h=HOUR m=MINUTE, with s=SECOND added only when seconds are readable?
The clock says h=3 m=59
